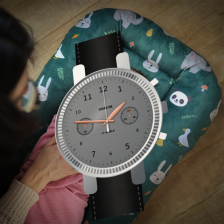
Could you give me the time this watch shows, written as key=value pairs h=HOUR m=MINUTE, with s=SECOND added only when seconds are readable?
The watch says h=1 m=47
